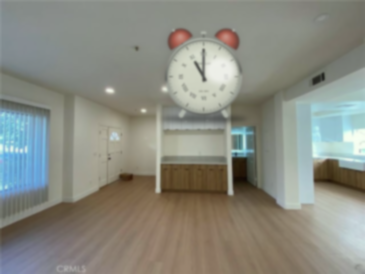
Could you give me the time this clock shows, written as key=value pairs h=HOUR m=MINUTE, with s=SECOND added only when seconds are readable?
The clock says h=11 m=0
